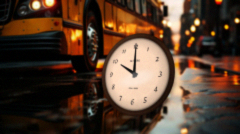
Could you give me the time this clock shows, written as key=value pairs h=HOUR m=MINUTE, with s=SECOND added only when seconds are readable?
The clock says h=10 m=0
